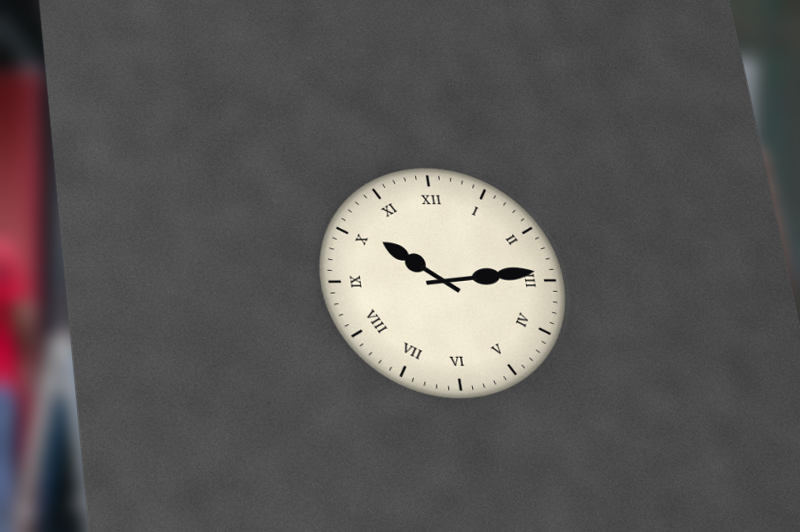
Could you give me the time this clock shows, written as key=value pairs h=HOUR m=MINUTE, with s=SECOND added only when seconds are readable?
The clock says h=10 m=14
